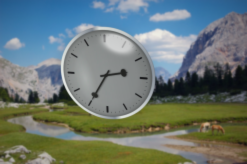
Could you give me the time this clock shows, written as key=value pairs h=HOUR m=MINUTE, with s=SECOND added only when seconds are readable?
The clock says h=2 m=35
